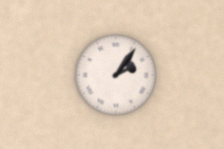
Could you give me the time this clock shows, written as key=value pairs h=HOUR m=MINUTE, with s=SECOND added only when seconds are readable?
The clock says h=2 m=6
